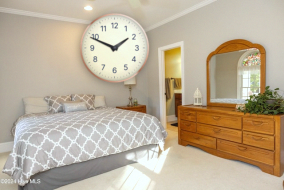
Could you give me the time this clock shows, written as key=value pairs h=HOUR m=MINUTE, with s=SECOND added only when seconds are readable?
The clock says h=1 m=49
